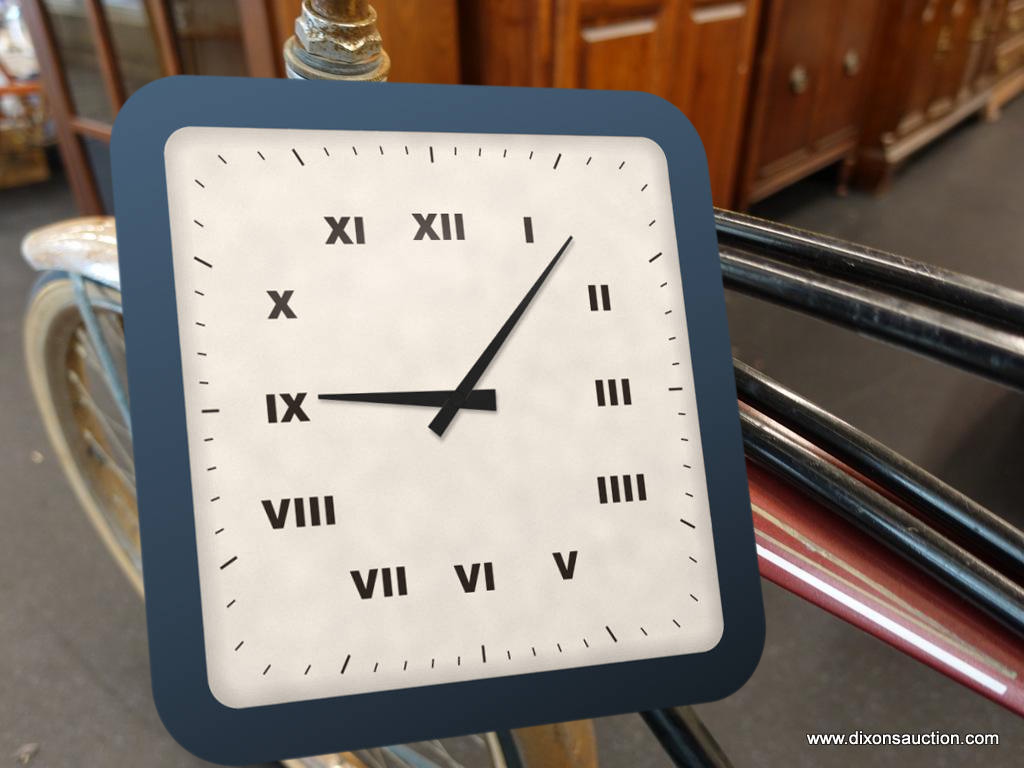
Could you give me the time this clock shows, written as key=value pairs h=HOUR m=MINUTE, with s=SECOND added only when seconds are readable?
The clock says h=9 m=7
